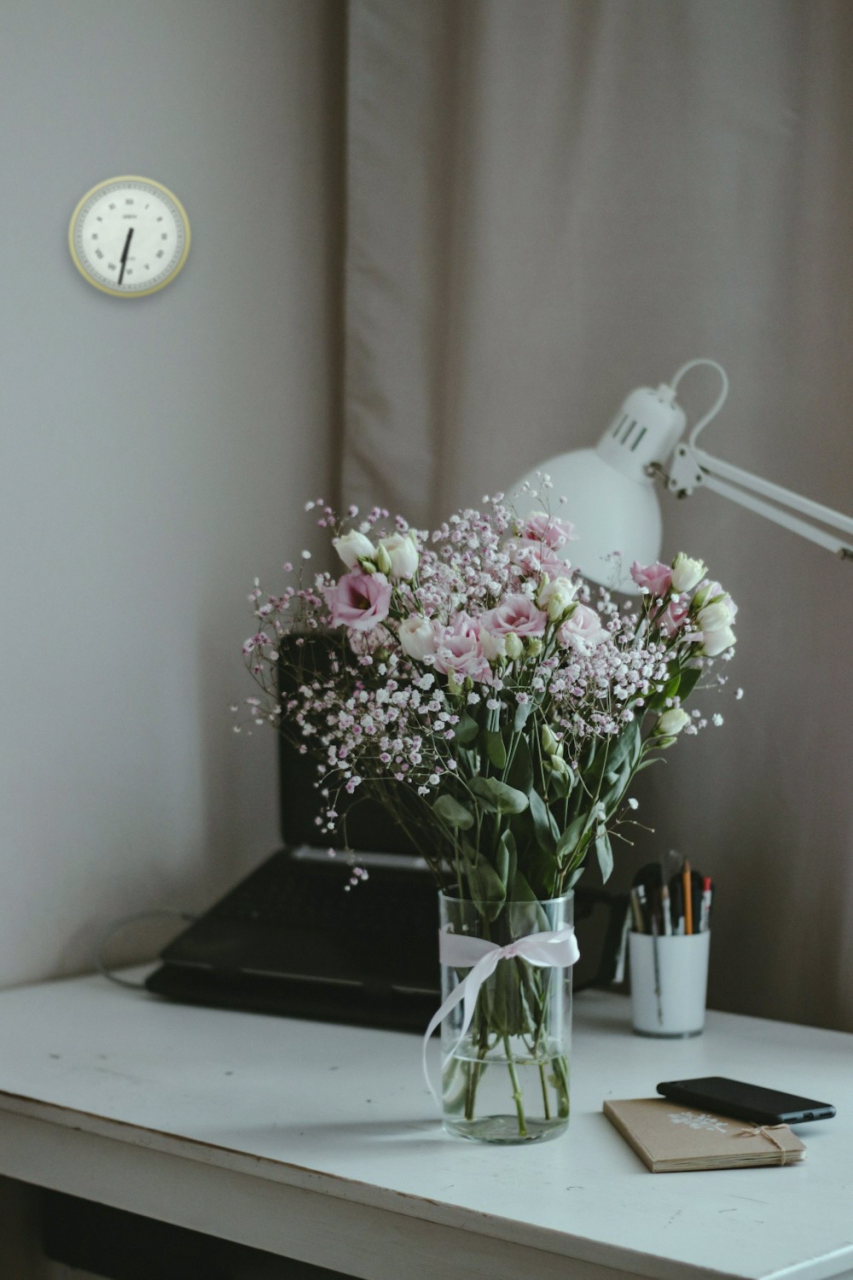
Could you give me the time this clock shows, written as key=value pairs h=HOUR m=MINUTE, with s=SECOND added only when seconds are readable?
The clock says h=6 m=32
